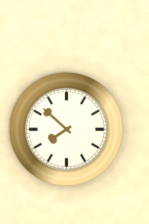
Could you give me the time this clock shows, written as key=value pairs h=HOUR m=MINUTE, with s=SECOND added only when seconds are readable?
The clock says h=7 m=52
